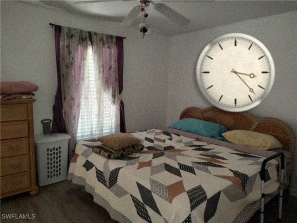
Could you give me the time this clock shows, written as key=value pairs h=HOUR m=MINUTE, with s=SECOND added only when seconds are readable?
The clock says h=3 m=23
